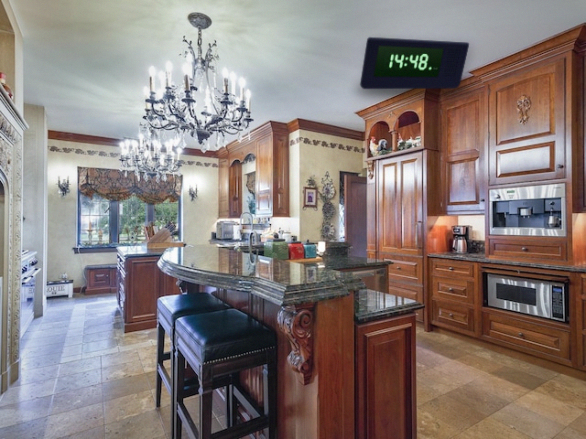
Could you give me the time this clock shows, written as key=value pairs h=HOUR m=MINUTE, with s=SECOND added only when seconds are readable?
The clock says h=14 m=48
